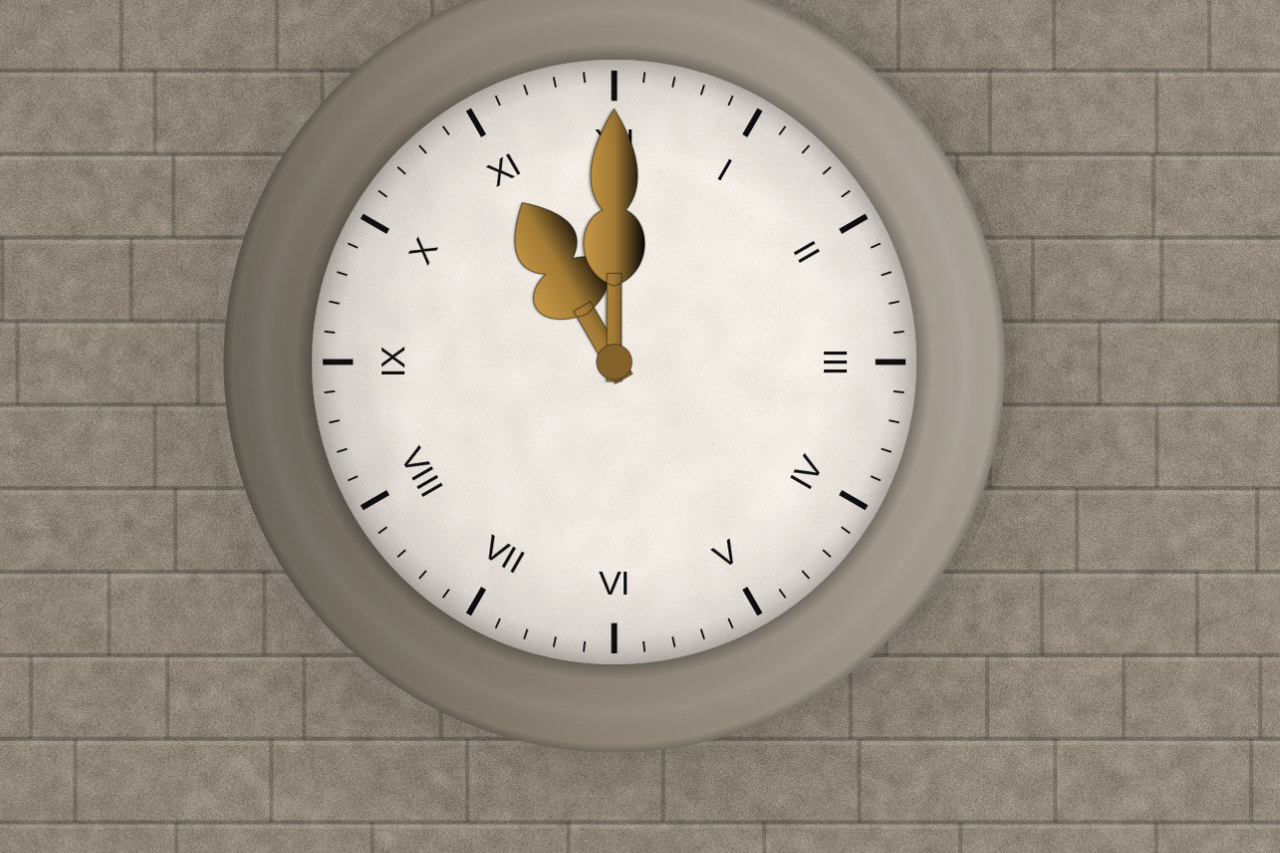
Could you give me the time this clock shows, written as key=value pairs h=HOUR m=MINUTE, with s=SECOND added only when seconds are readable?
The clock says h=11 m=0
